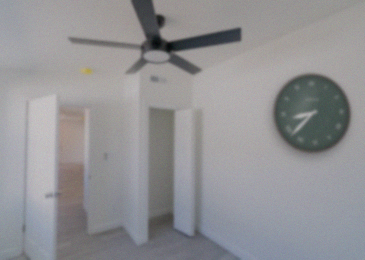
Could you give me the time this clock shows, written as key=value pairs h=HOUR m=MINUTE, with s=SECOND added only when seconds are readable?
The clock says h=8 m=38
